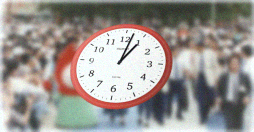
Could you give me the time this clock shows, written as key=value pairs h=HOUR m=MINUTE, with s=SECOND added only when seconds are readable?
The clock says h=1 m=2
